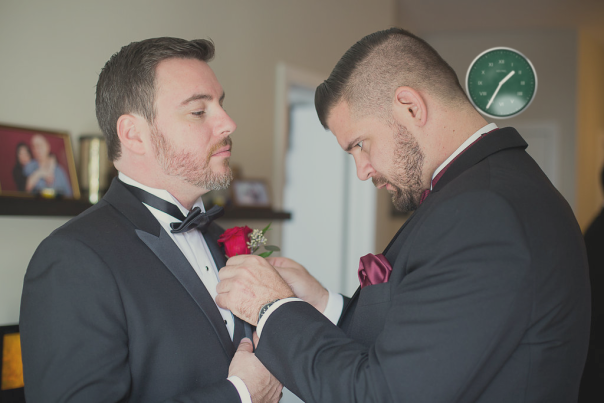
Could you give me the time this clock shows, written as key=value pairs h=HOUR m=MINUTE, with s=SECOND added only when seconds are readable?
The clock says h=1 m=35
